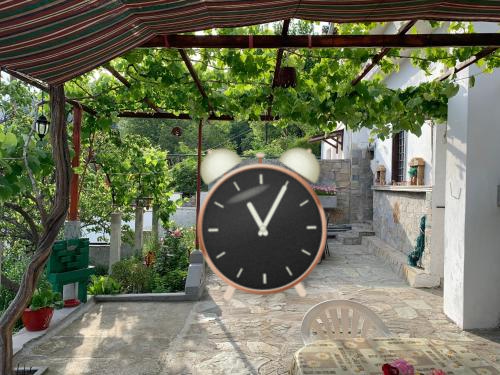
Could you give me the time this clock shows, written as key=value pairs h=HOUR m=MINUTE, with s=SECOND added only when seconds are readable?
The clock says h=11 m=5
